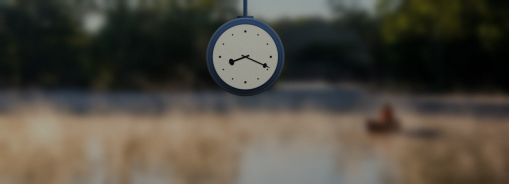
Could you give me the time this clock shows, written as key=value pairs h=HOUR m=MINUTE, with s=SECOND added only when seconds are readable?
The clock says h=8 m=19
